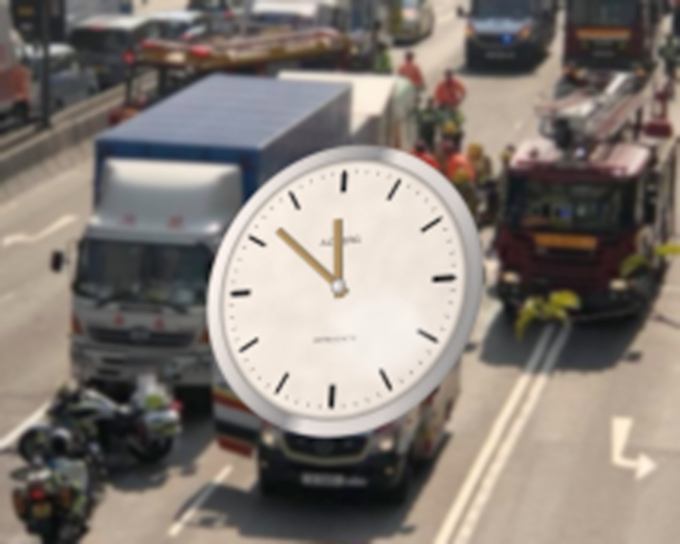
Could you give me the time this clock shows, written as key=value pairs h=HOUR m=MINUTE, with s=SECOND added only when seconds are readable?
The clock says h=11 m=52
